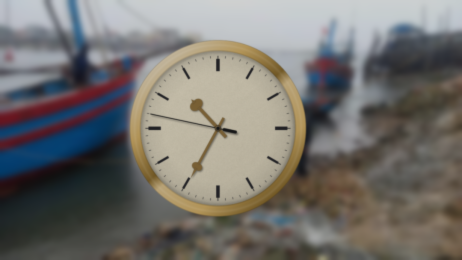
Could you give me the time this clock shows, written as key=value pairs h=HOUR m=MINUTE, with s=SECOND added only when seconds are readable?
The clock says h=10 m=34 s=47
